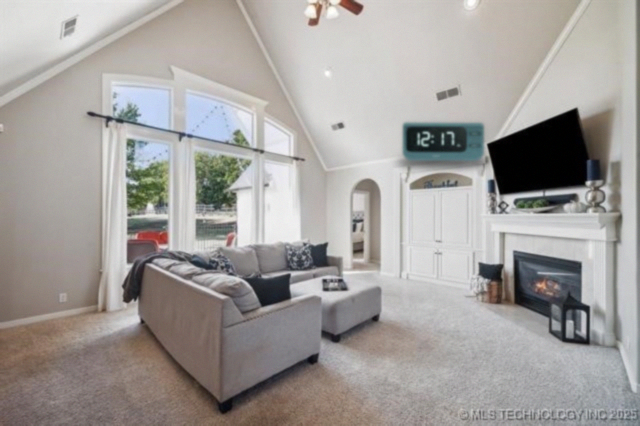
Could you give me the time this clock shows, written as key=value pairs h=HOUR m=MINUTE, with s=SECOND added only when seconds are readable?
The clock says h=12 m=17
